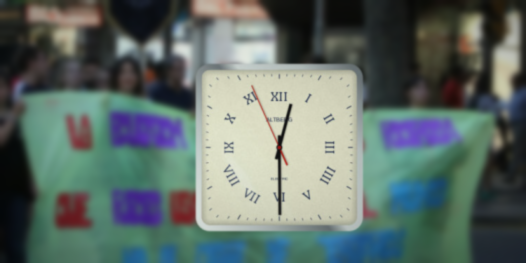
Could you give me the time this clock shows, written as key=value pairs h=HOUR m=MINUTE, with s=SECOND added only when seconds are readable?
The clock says h=12 m=29 s=56
